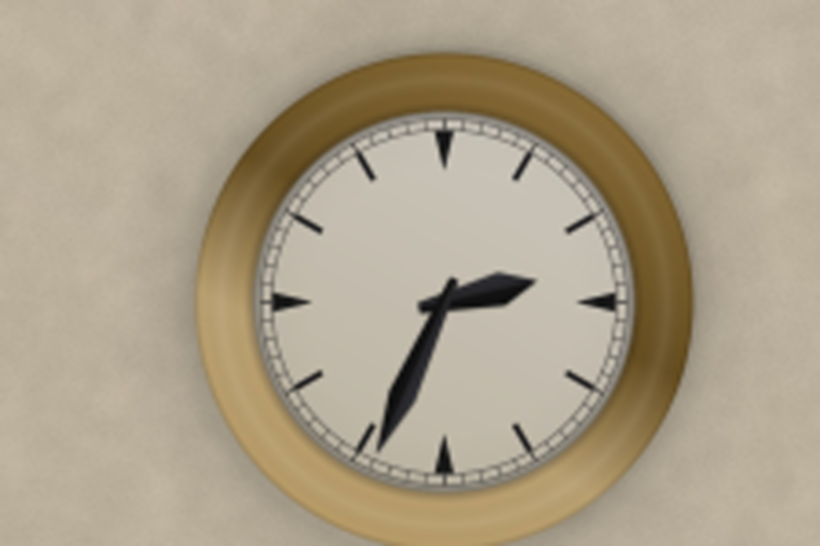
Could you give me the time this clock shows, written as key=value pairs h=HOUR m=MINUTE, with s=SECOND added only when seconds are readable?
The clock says h=2 m=34
